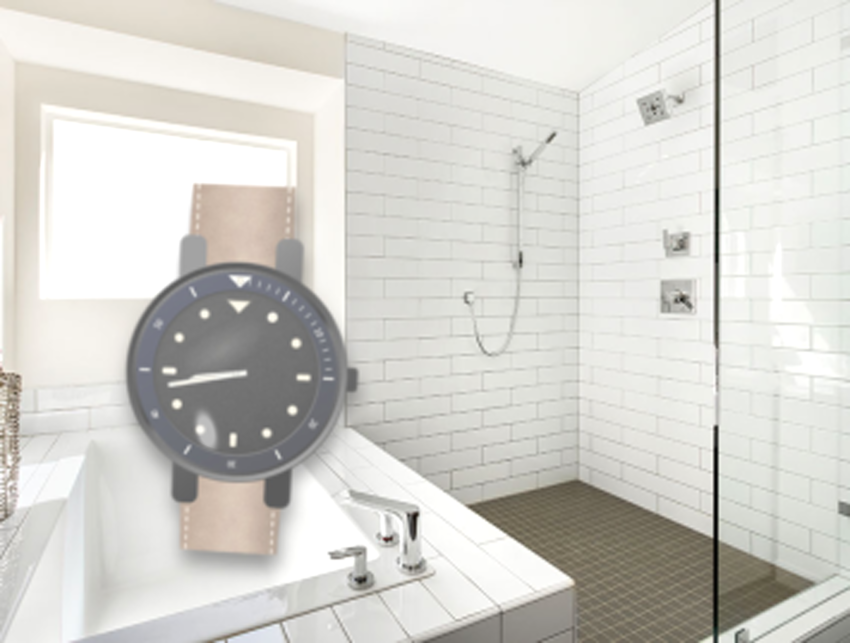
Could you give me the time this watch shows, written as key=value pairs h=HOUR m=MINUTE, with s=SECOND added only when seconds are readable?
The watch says h=8 m=43
